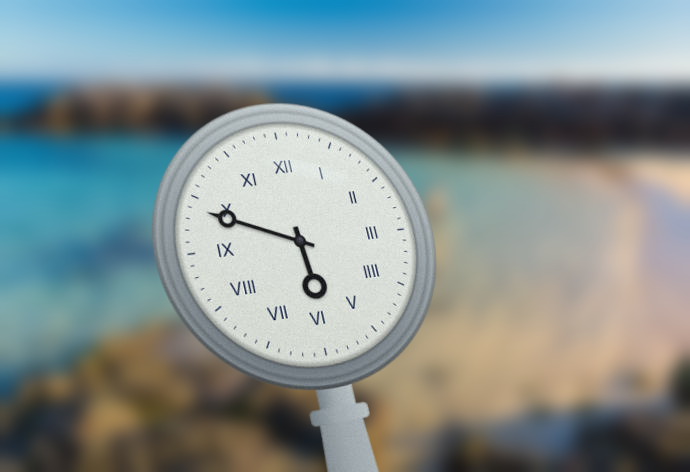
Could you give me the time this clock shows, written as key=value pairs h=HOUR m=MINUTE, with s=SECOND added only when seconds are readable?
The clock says h=5 m=49
